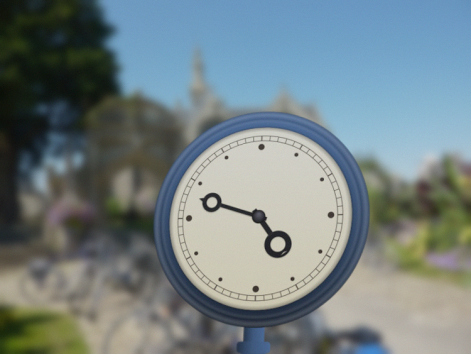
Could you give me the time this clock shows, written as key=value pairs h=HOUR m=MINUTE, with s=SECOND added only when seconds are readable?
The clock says h=4 m=48
